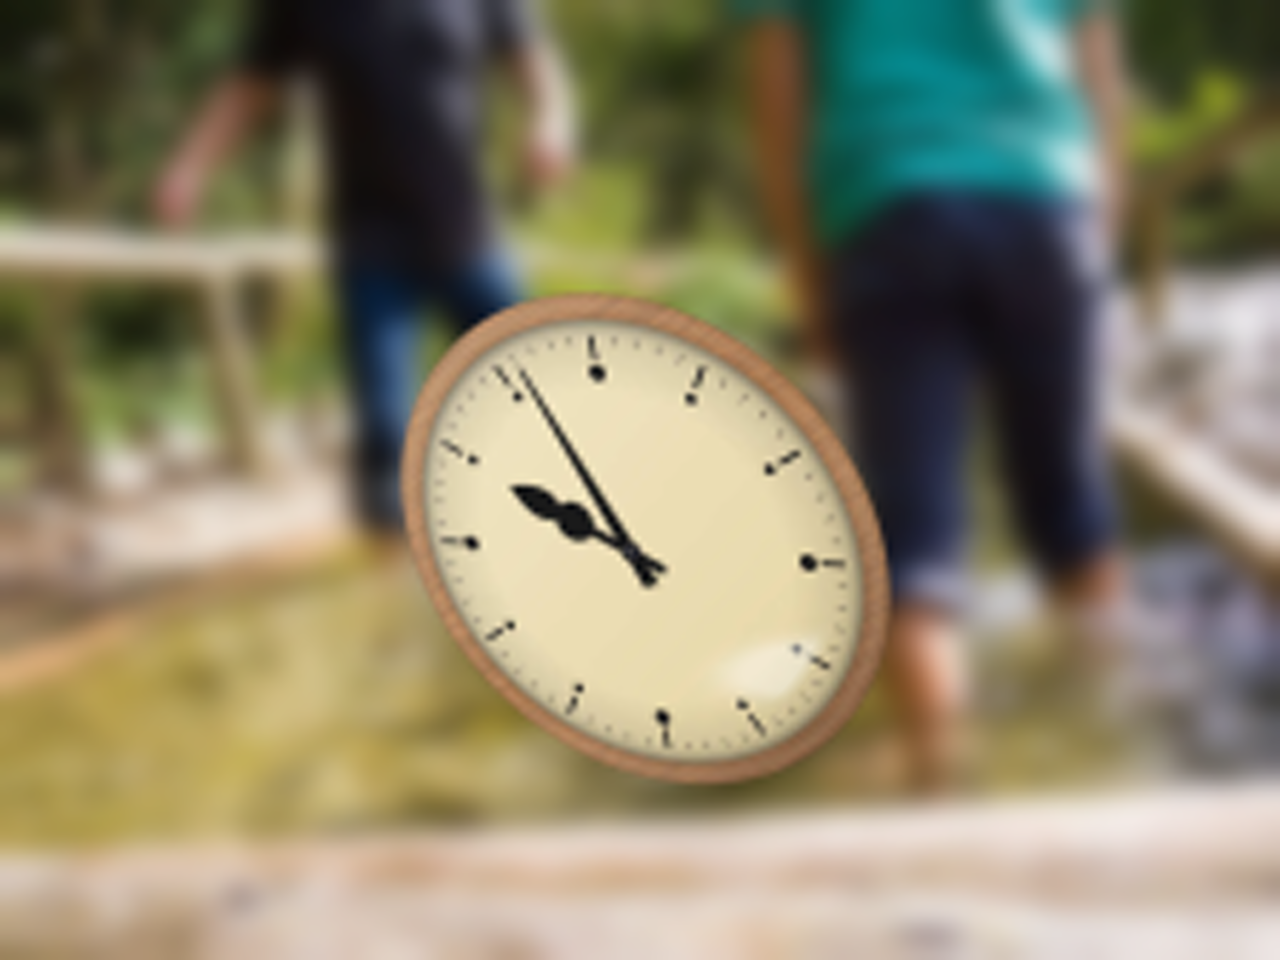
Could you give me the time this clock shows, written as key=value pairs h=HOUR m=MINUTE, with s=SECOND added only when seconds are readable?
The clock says h=9 m=56
